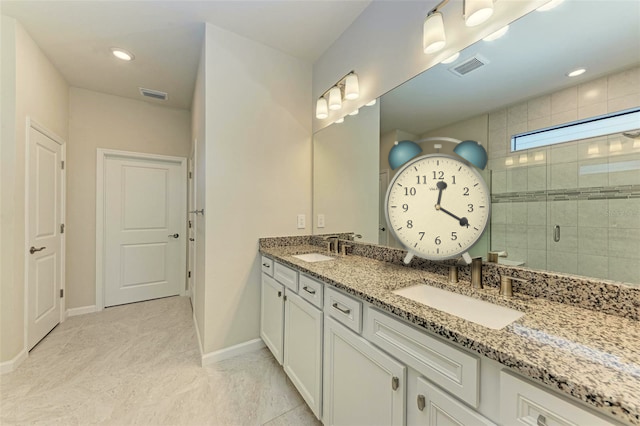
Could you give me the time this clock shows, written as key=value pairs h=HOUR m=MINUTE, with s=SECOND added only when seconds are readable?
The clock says h=12 m=20
